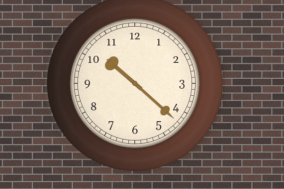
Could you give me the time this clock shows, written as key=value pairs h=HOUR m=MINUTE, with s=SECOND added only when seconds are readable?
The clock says h=10 m=22
